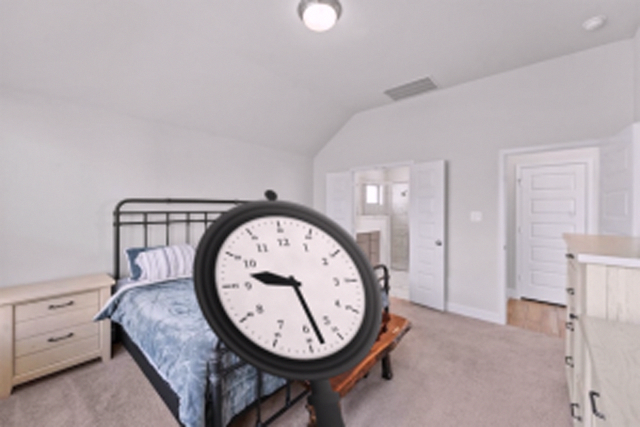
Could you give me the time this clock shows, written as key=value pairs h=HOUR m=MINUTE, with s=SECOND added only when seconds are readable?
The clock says h=9 m=28
